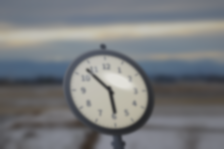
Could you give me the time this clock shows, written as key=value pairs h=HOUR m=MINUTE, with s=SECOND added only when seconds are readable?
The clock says h=5 m=53
